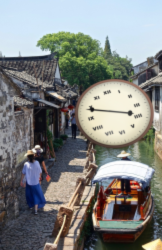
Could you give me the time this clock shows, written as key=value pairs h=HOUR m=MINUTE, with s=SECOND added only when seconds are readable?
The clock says h=3 m=49
